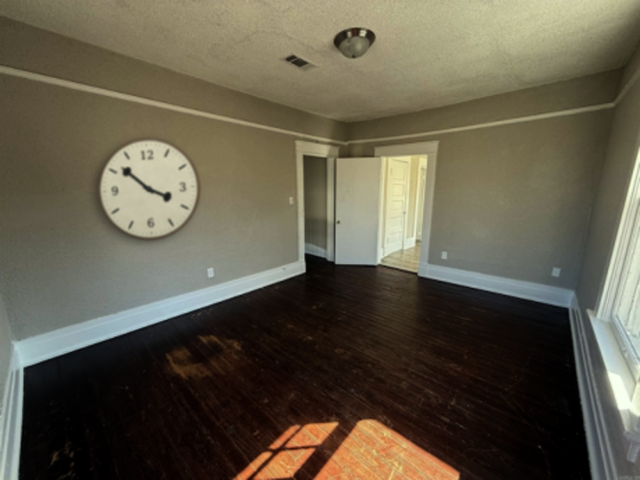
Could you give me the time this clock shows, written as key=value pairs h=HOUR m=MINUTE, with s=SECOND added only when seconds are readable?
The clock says h=3 m=52
